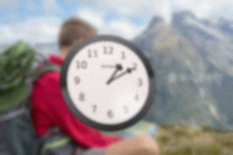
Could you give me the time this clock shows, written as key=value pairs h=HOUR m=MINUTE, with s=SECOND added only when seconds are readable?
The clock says h=1 m=10
